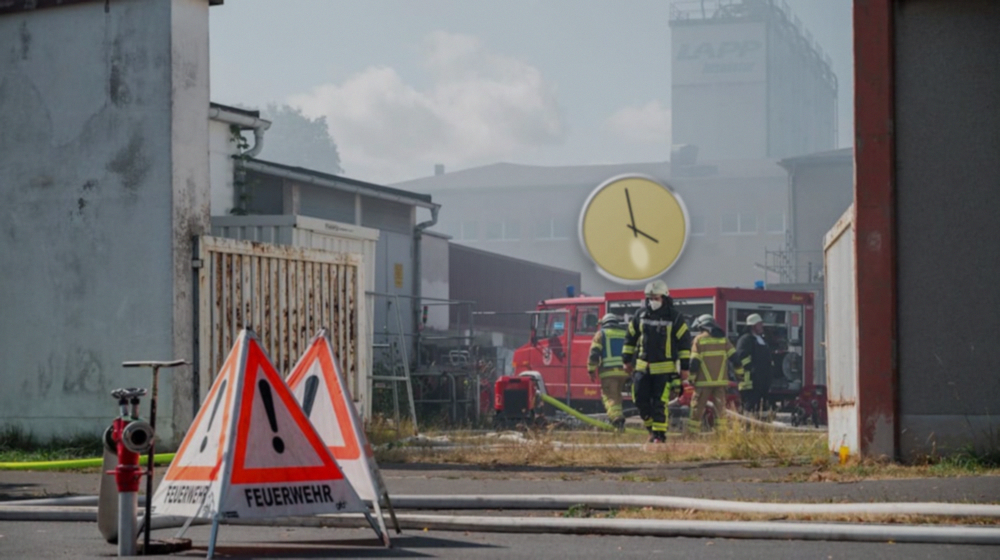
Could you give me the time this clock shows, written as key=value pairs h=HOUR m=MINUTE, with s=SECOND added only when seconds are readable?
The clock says h=3 m=58
